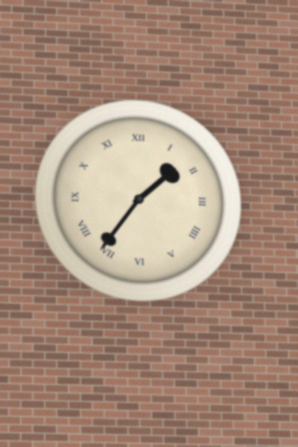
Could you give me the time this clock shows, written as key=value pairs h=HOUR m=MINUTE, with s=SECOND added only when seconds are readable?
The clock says h=1 m=36
